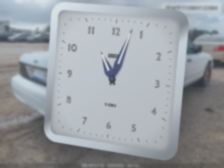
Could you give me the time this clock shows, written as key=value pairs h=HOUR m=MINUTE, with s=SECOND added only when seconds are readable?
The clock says h=11 m=3
